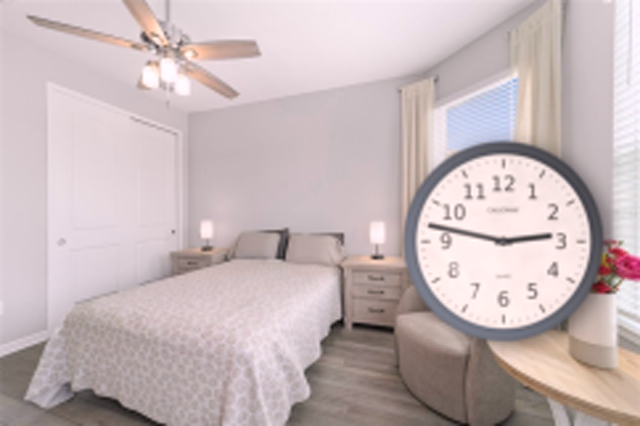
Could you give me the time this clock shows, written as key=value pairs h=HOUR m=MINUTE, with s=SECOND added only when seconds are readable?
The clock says h=2 m=47
